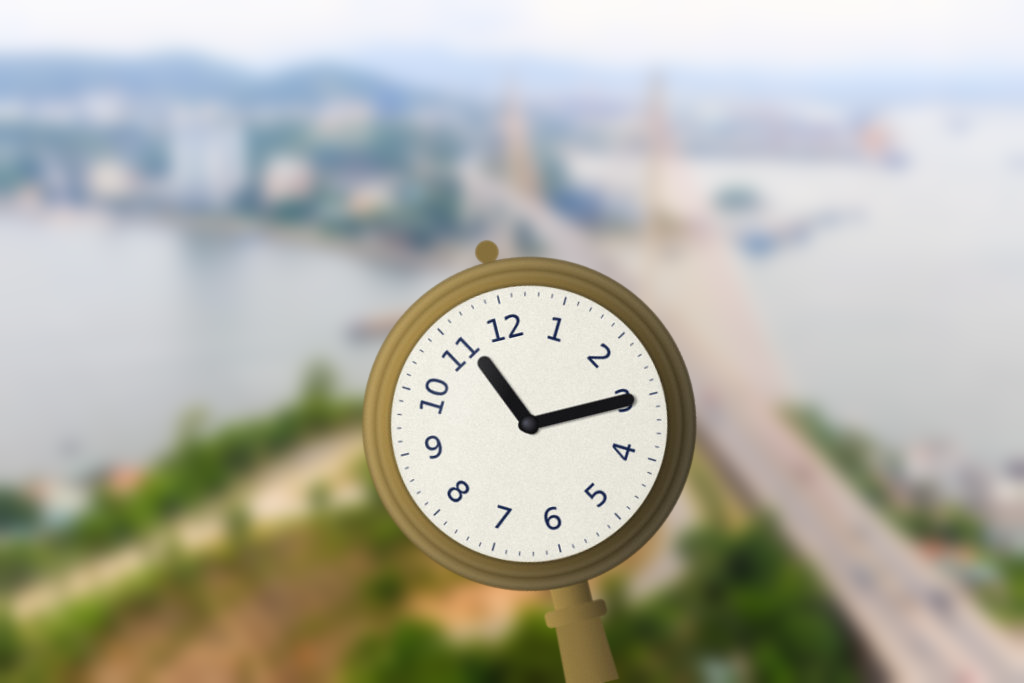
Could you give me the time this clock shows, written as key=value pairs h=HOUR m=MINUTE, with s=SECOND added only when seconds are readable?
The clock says h=11 m=15
